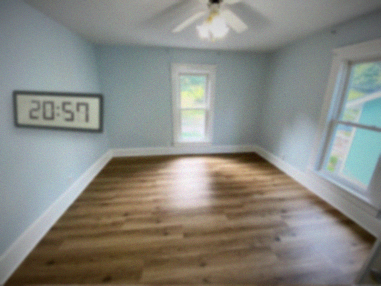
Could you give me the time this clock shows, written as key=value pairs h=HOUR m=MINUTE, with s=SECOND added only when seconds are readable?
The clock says h=20 m=57
